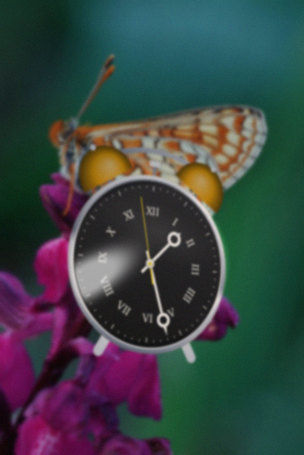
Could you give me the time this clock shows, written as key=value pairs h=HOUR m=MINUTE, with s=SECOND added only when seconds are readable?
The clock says h=1 m=26 s=58
